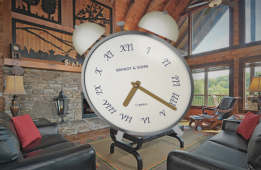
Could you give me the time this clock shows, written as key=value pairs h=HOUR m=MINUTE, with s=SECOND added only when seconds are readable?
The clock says h=7 m=22
